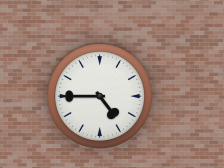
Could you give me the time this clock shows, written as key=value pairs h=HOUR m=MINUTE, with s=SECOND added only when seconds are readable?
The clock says h=4 m=45
